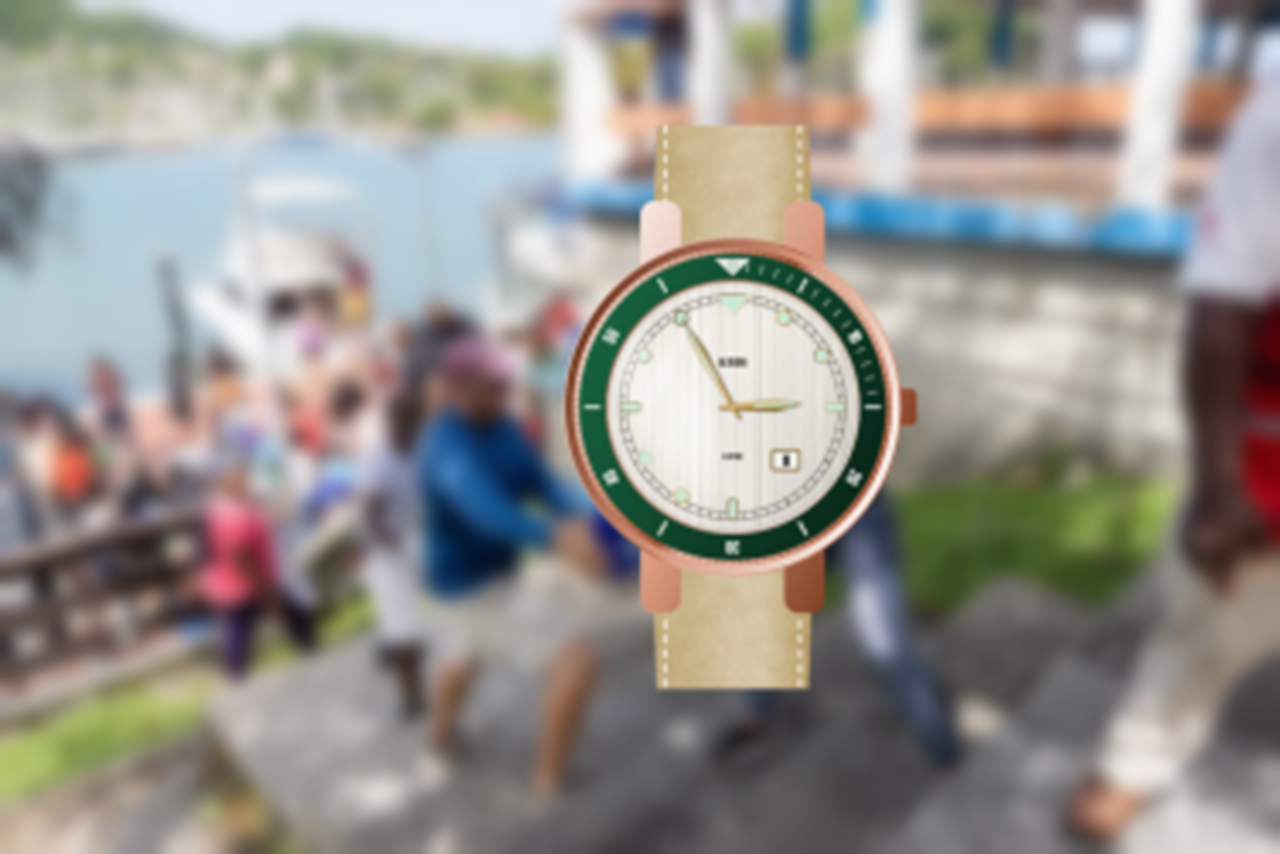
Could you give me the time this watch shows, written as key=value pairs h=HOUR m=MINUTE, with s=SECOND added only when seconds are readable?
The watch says h=2 m=55
